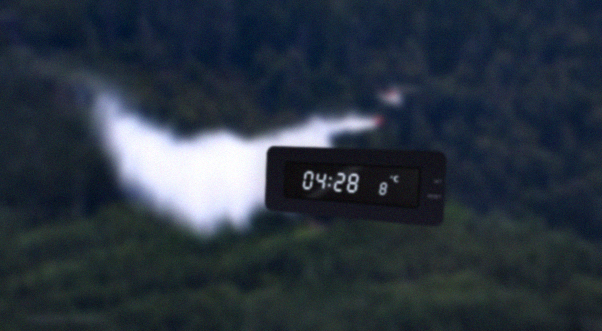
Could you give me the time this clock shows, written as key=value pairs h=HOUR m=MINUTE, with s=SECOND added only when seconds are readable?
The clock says h=4 m=28
